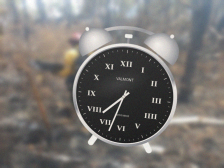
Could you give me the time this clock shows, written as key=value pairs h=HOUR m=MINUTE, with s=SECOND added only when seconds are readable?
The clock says h=7 m=33
